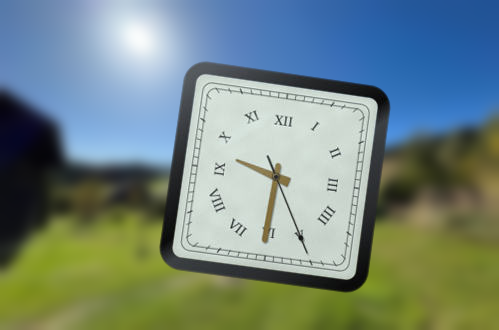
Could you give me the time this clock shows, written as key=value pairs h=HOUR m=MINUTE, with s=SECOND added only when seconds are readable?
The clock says h=9 m=30 s=25
